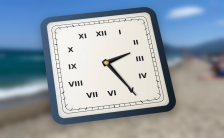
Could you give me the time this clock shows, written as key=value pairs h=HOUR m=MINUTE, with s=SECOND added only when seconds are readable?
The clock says h=2 m=25
